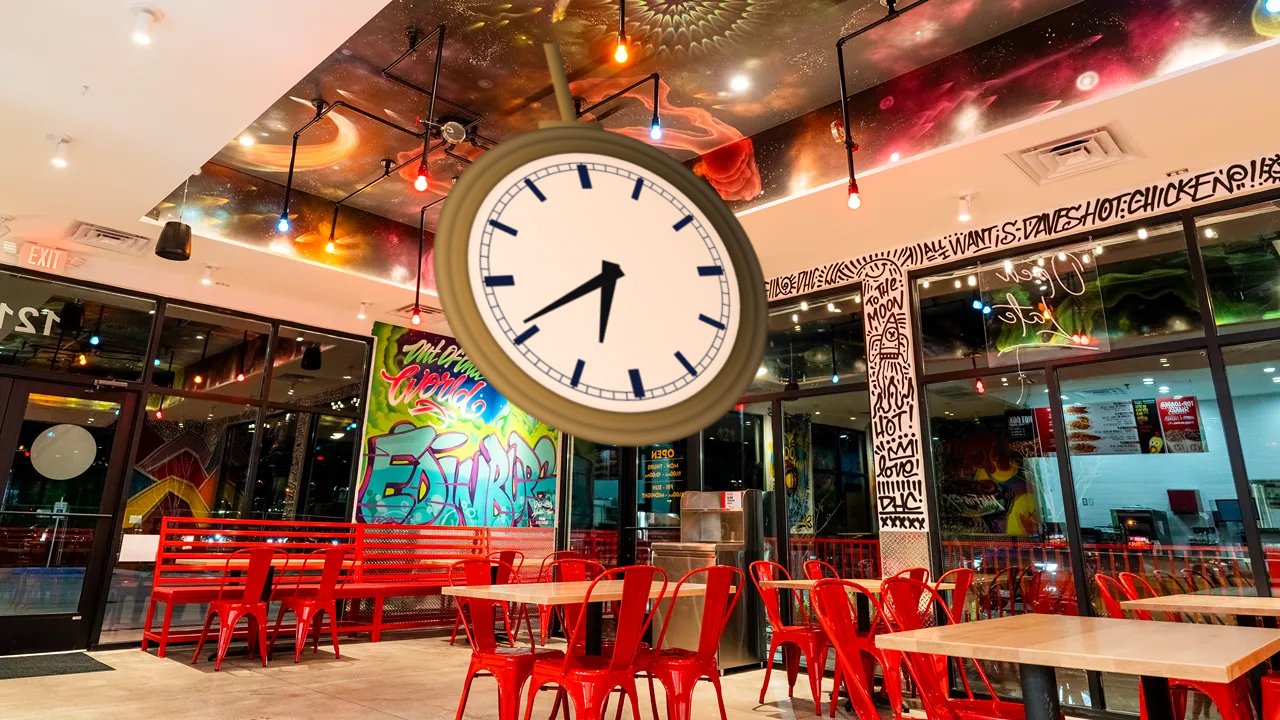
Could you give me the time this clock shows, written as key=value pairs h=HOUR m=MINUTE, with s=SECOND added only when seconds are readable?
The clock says h=6 m=41
